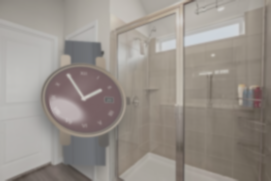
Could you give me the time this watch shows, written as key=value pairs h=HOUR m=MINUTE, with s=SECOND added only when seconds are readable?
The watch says h=1 m=55
